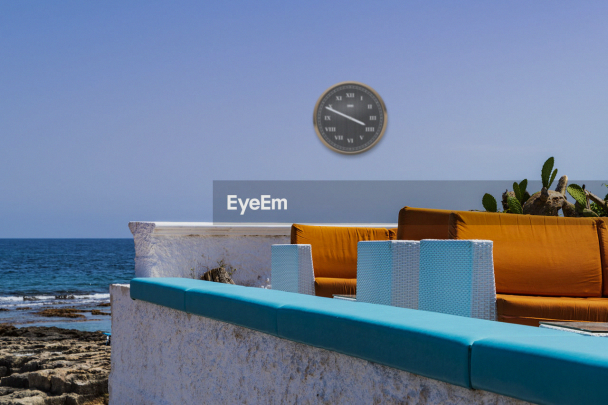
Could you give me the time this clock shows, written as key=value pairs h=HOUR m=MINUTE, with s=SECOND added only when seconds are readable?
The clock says h=3 m=49
